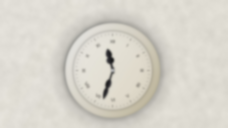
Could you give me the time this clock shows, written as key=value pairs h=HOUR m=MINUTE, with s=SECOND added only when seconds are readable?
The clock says h=11 m=33
